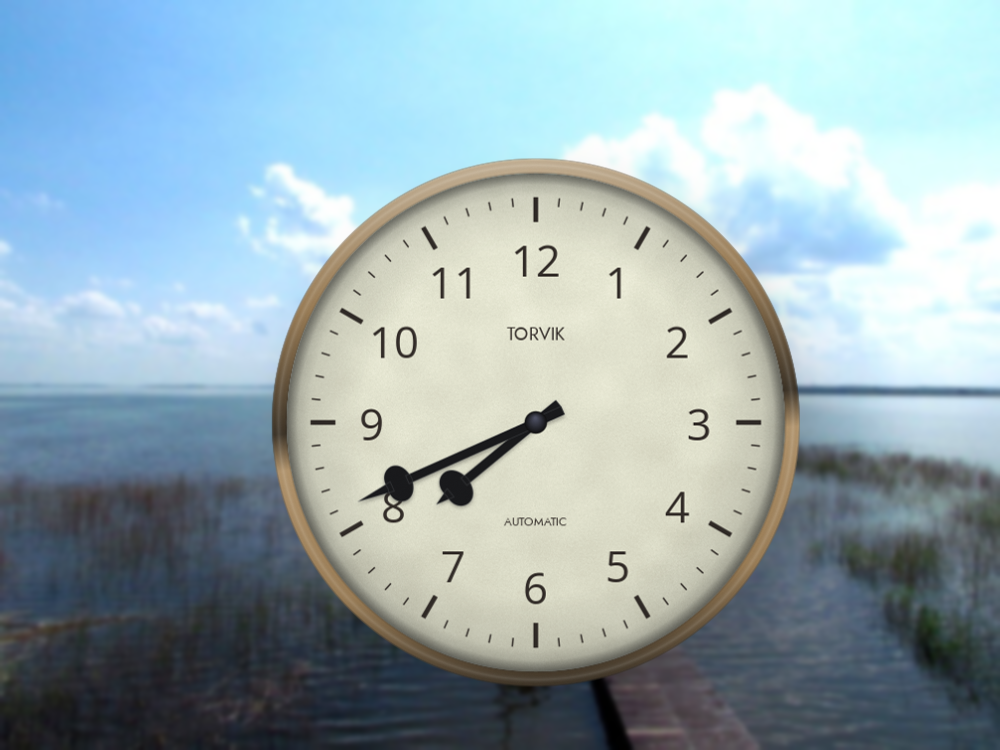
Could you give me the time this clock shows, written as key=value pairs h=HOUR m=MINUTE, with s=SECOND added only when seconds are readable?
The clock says h=7 m=41
